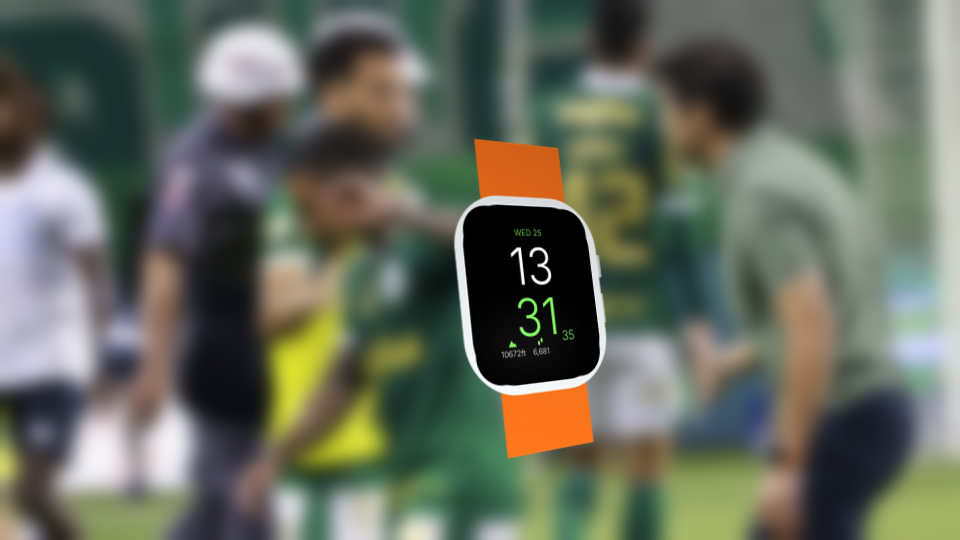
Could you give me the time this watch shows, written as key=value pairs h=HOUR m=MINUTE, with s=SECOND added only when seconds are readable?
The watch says h=13 m=31 s=35
